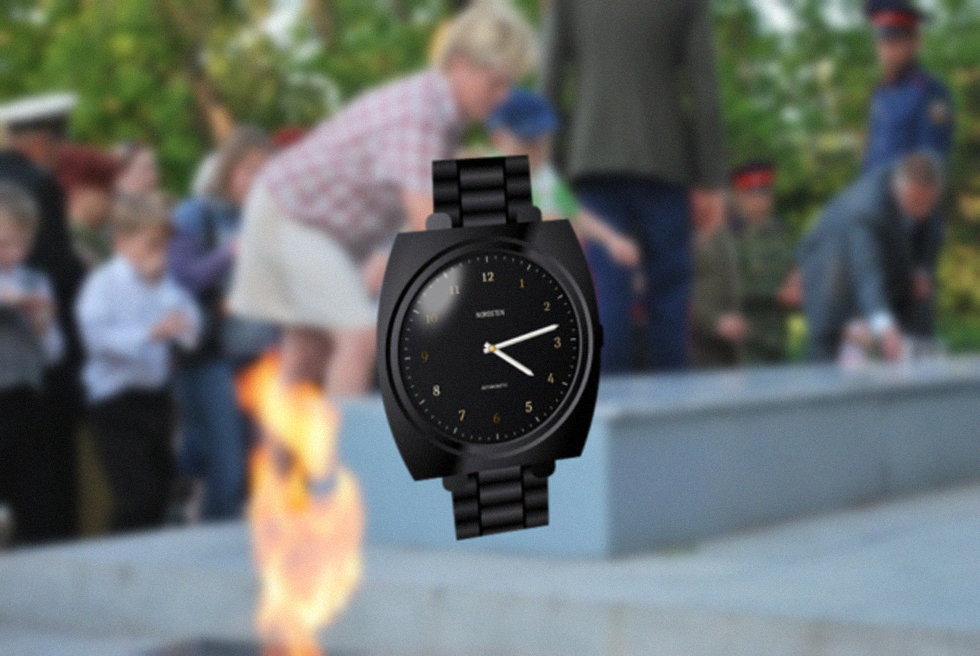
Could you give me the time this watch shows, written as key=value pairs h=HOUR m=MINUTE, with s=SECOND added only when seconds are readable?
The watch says h=4 m=13
